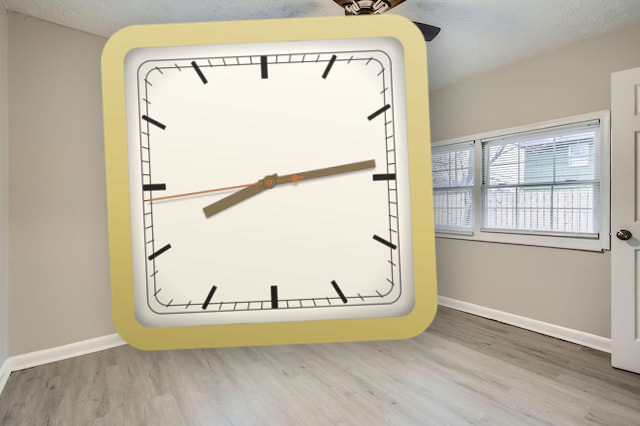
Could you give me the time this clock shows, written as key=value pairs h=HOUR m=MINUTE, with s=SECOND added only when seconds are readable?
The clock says h=8 m=13 s=44
